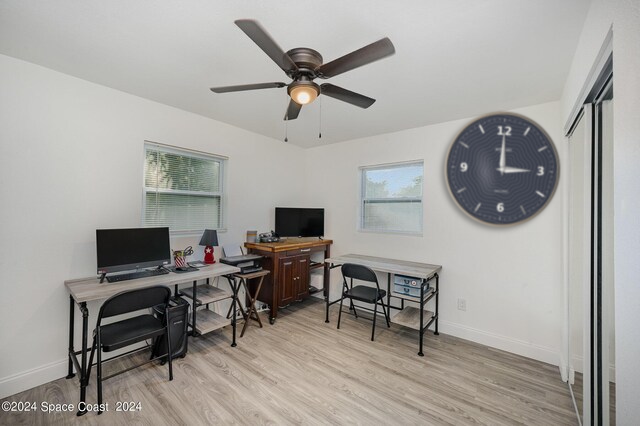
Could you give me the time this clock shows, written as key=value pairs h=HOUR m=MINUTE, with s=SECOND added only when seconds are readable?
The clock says h=3 m=0
